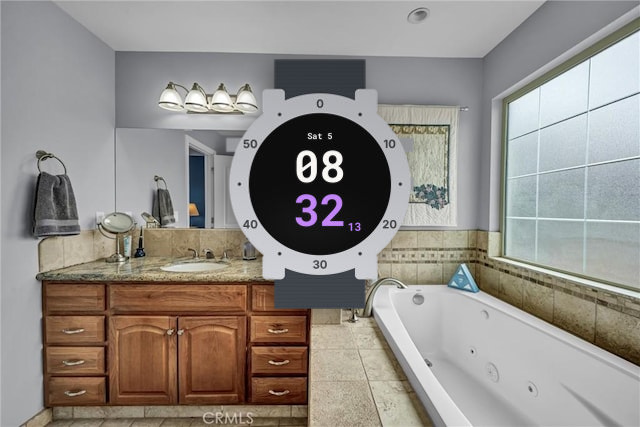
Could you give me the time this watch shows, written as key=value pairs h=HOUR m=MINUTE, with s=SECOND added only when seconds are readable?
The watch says h=8 m=32 s=13
